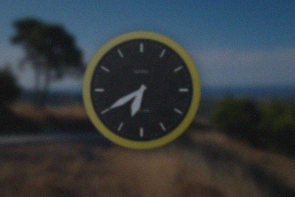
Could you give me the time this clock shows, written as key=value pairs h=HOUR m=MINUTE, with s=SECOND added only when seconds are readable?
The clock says h=6 m=40
